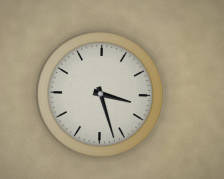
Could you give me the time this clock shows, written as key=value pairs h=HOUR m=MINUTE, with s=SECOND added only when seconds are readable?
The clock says h=3 m=27
